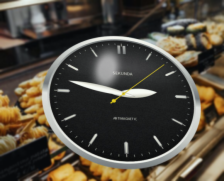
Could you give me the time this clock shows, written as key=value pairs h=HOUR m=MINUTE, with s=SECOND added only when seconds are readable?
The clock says h=2 m=47 s=8
